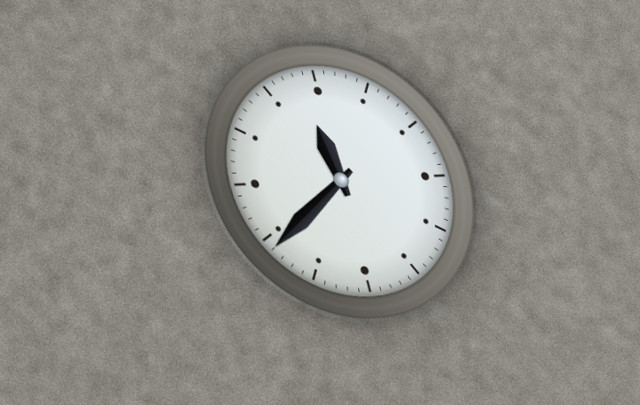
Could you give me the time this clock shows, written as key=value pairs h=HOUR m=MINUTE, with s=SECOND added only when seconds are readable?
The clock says h=11 m=39
